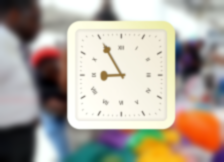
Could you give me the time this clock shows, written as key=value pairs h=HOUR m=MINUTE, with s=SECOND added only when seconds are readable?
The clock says h=8 m=55
